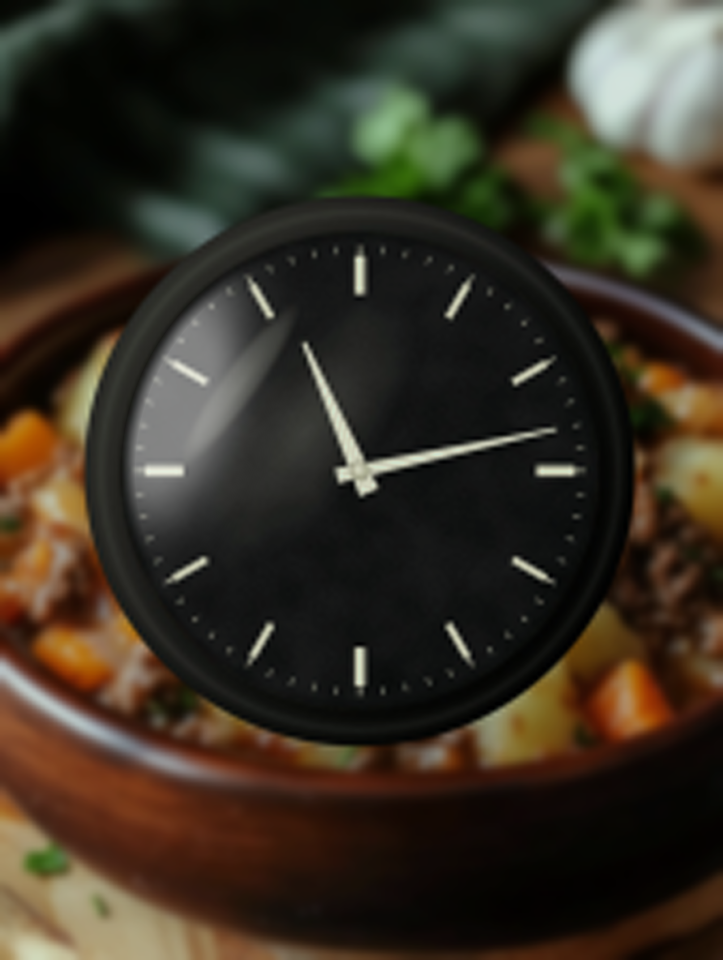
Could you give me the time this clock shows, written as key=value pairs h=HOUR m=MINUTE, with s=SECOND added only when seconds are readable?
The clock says h=11 m=13
